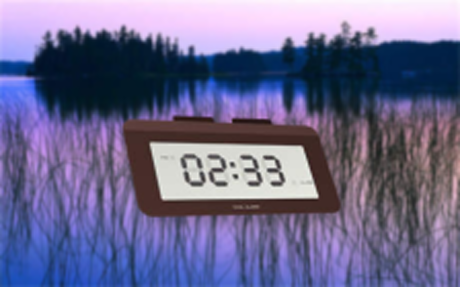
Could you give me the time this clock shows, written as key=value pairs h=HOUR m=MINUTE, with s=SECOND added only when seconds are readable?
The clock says h=2 m=33
